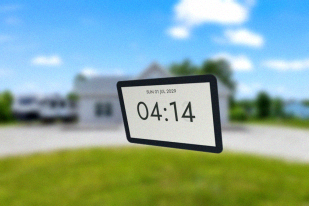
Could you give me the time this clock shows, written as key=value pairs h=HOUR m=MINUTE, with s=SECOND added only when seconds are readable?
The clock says h=4 m=14
